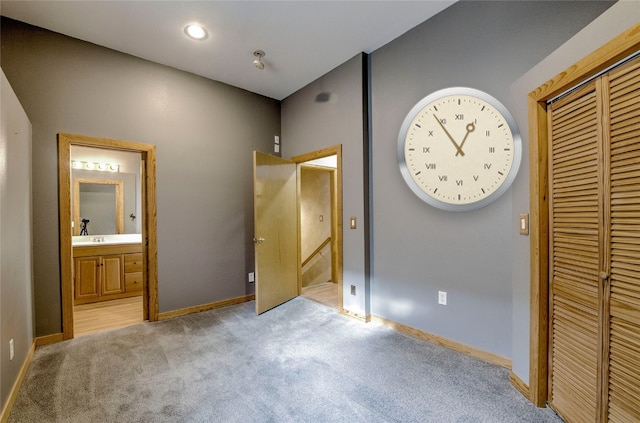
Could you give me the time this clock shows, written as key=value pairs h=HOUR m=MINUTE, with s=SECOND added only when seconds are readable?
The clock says h=12 m=54
